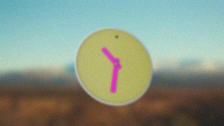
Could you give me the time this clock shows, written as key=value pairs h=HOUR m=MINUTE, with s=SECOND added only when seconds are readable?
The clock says h=10 m=31
